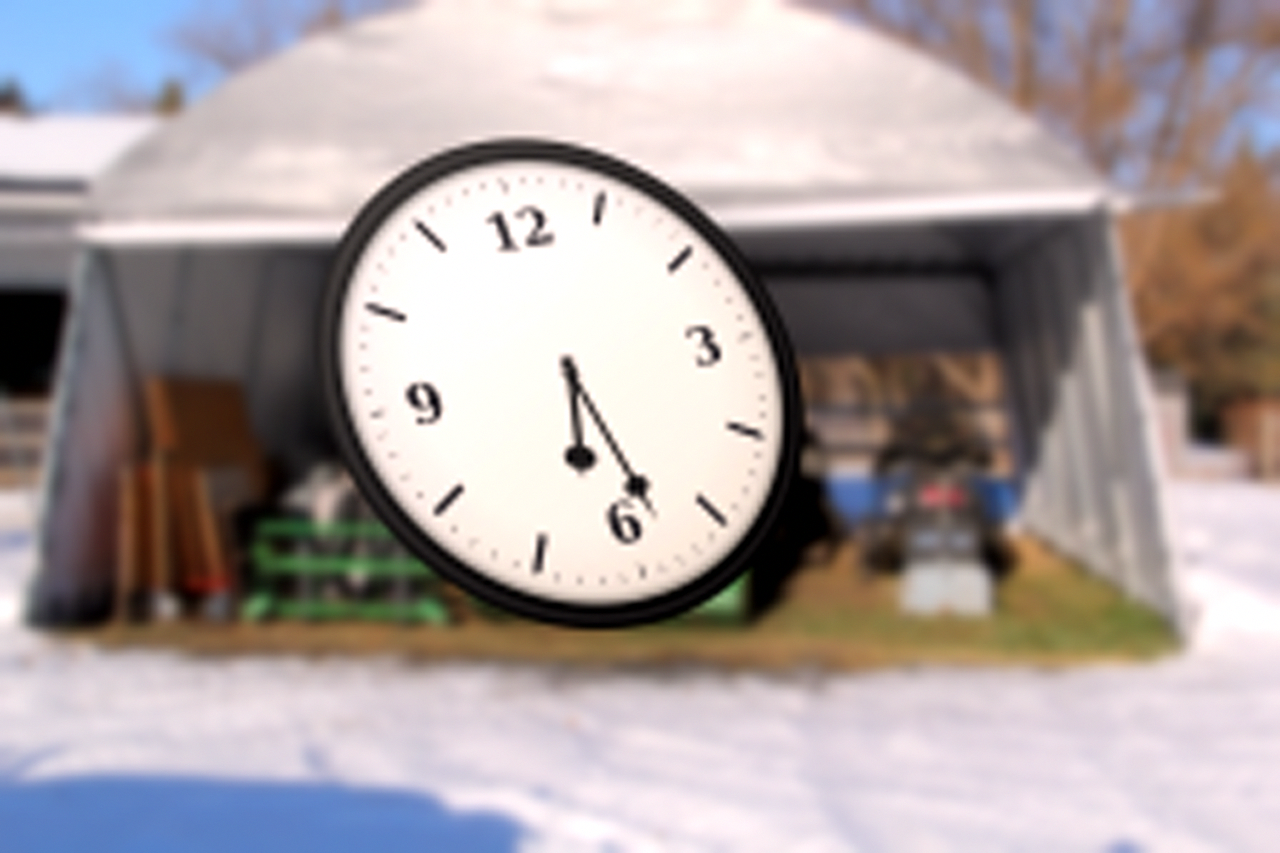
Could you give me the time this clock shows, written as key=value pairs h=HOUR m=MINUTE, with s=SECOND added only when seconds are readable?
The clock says h=6 m=28
